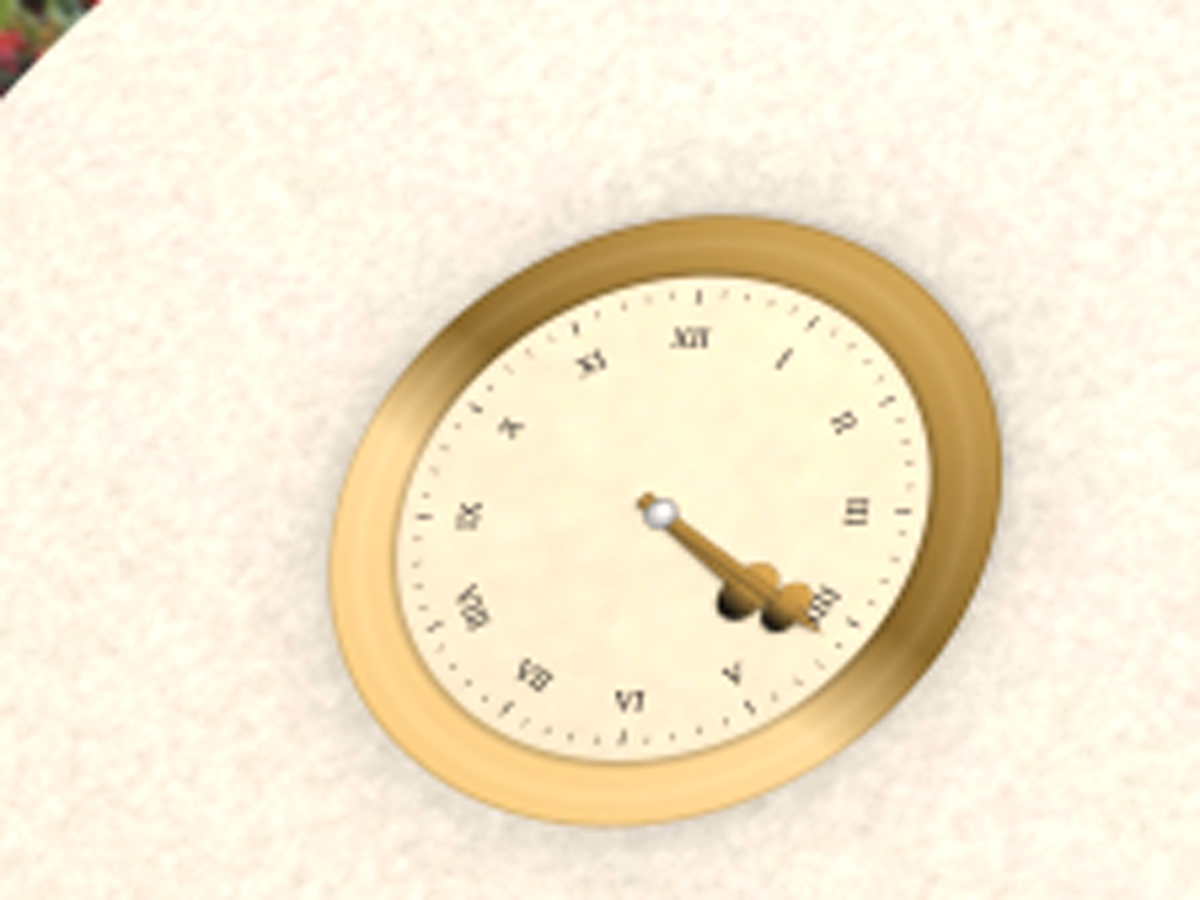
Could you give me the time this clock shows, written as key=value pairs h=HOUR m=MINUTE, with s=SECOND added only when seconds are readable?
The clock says h=4 m=21
